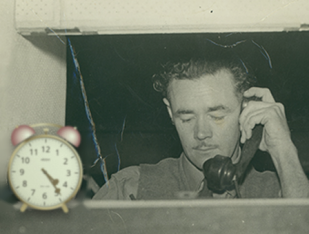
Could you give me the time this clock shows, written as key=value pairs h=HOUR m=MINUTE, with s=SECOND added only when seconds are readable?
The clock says h=4 m=24
